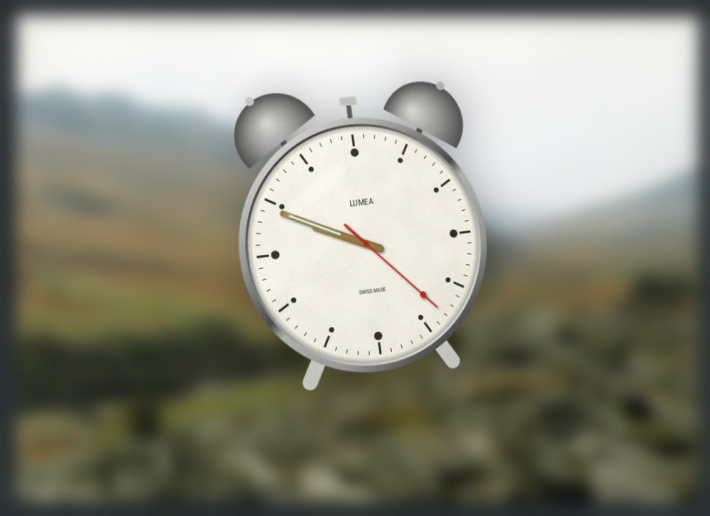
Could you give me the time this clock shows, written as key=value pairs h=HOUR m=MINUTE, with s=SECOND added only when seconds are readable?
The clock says h=9 m=49 s=23
